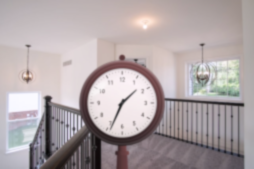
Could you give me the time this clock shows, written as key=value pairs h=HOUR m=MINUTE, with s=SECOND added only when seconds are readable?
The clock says h=1 m=34
